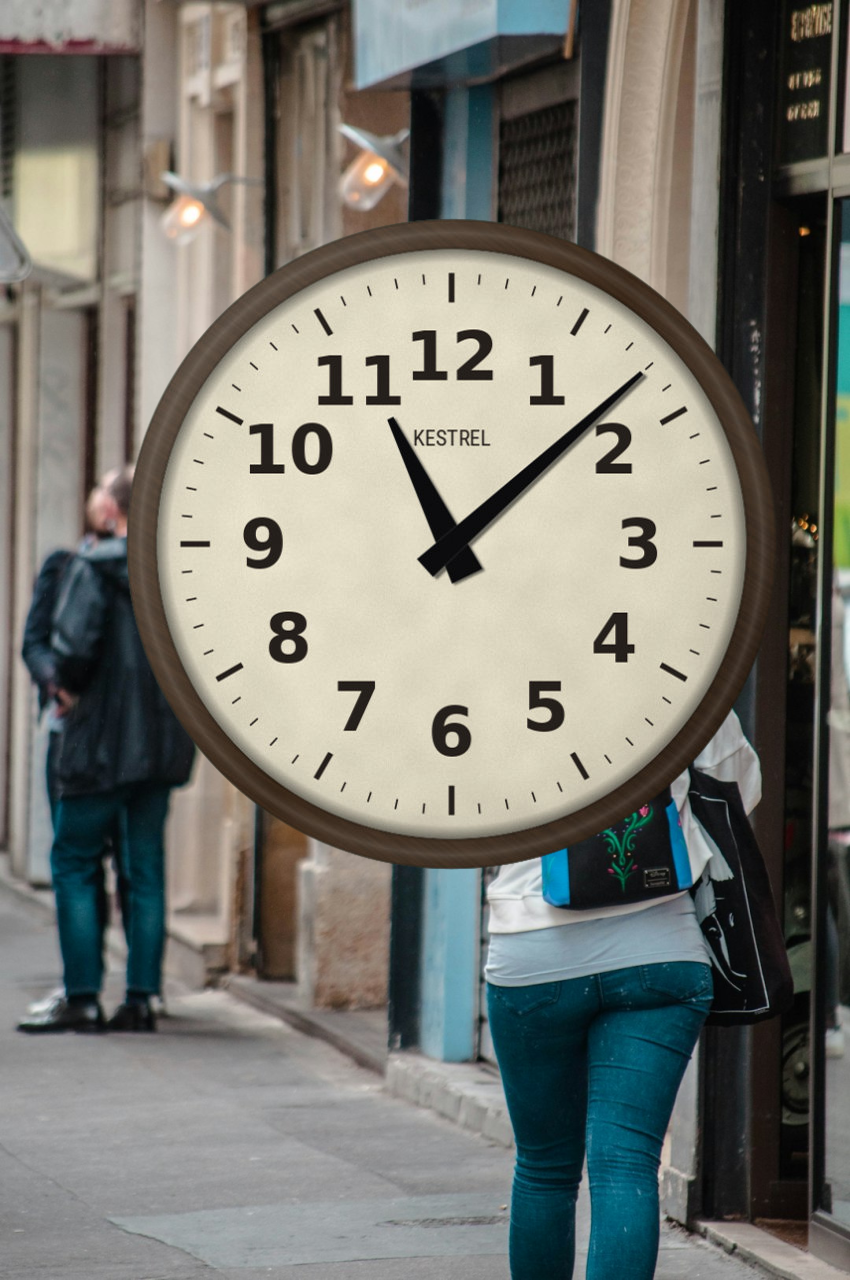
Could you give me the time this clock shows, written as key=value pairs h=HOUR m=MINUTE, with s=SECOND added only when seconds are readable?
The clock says h=11 m=8
